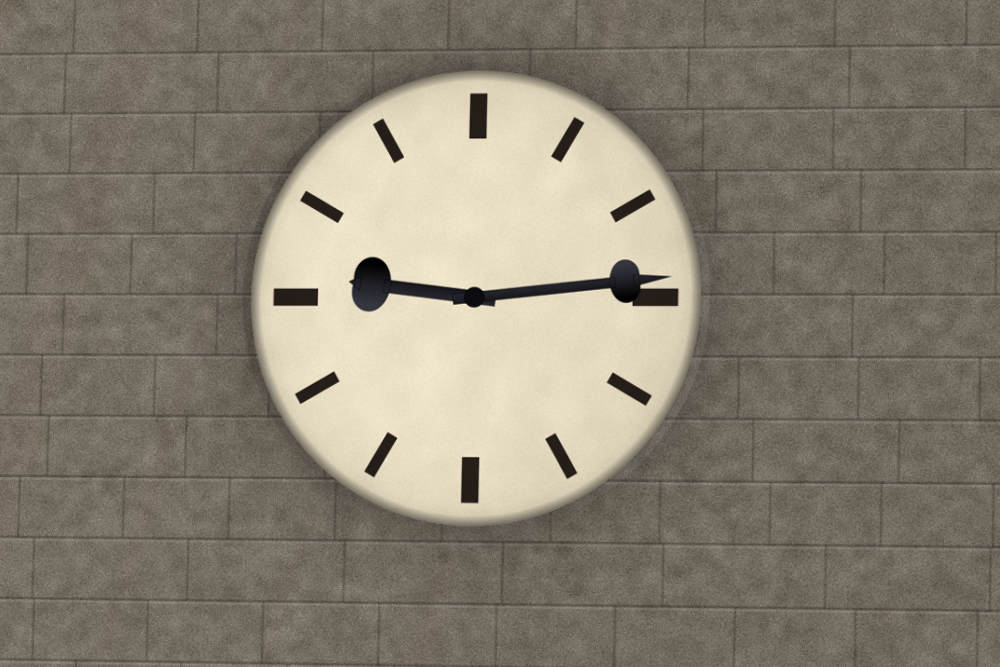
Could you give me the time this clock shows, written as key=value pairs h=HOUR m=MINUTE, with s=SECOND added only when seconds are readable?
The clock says h=9 m=14
